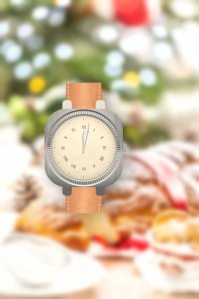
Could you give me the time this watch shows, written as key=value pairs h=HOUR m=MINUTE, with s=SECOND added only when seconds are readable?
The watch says h=12 m=2
